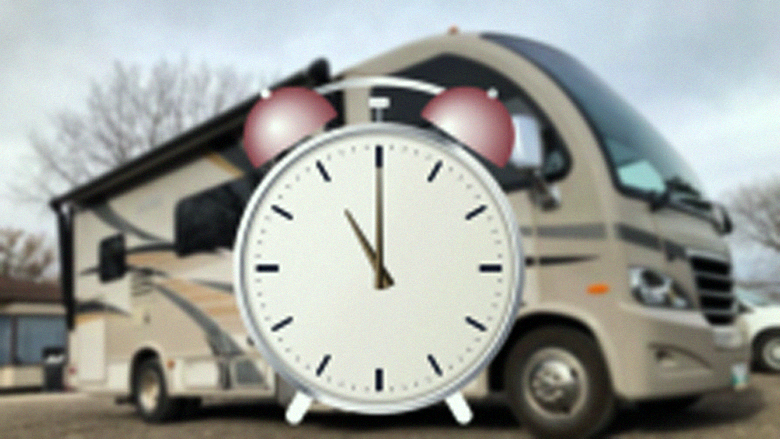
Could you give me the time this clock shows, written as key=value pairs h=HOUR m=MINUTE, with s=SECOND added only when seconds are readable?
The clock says h=11 m=0
